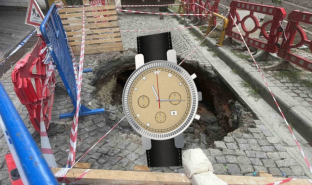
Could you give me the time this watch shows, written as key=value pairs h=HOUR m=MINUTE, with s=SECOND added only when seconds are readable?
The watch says h=11 m=16
